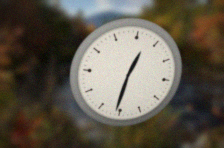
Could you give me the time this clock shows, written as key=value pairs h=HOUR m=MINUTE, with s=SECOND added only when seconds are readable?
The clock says h=12 m=31
